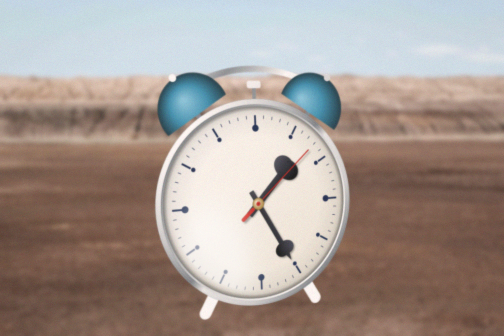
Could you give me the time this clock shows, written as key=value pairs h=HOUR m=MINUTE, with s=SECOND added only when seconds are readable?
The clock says h=1 m=25 s=8
